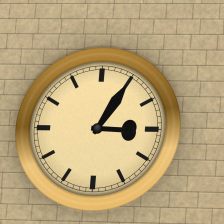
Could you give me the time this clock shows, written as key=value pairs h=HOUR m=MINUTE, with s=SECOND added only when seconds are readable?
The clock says h=3 m=5
